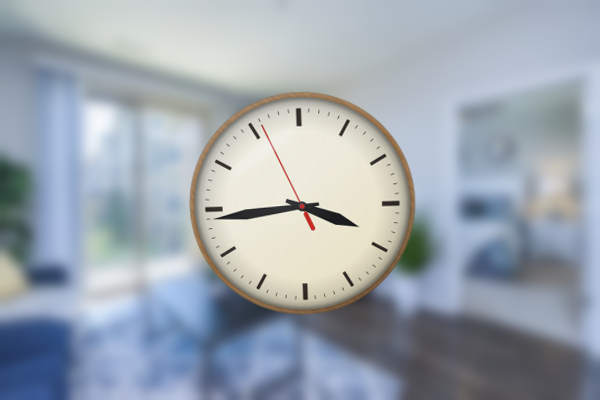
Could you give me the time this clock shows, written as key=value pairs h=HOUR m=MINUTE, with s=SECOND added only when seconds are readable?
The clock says h=3 m=43 s=56
